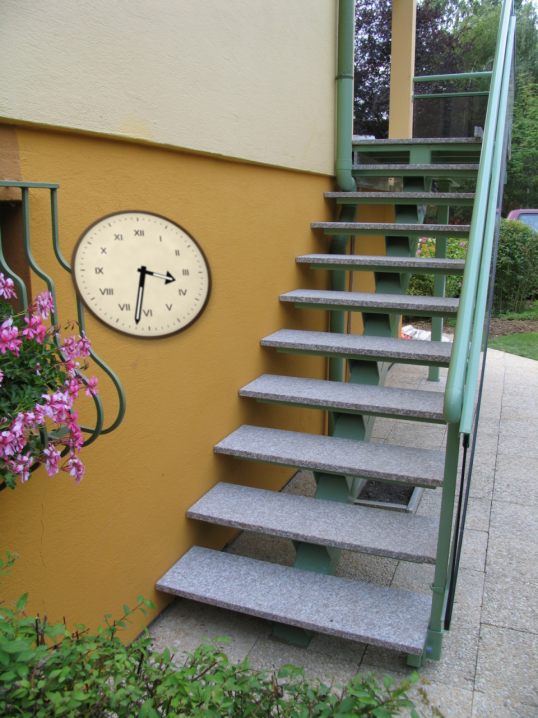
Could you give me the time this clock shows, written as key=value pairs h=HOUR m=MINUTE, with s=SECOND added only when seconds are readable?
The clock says h=3 m=32
